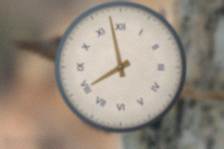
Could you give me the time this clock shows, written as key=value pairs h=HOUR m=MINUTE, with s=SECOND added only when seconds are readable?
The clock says h=7 m=58
